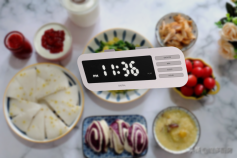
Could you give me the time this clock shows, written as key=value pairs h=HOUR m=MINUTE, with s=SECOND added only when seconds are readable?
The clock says h=11 m=36
